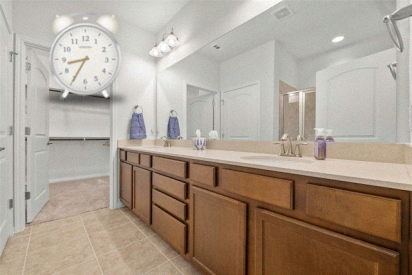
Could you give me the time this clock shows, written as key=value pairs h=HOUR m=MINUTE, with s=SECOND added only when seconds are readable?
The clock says h=8 m=35
